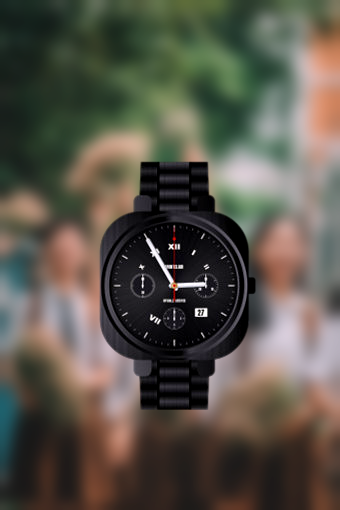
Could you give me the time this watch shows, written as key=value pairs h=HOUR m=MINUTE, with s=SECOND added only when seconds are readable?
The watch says h=2 m=55
